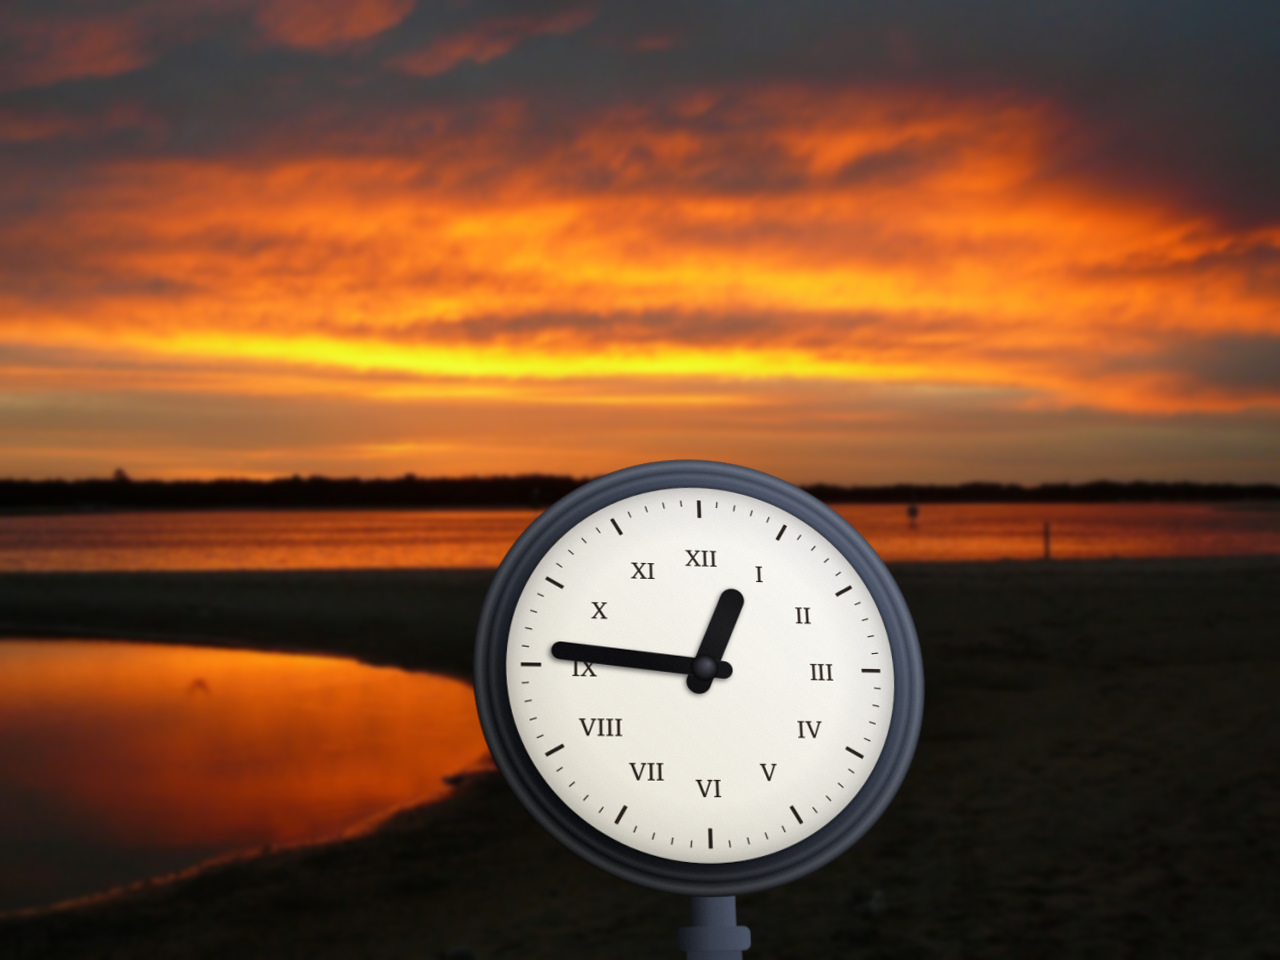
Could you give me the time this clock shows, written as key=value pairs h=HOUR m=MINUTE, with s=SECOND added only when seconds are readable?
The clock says h=12 m=46
